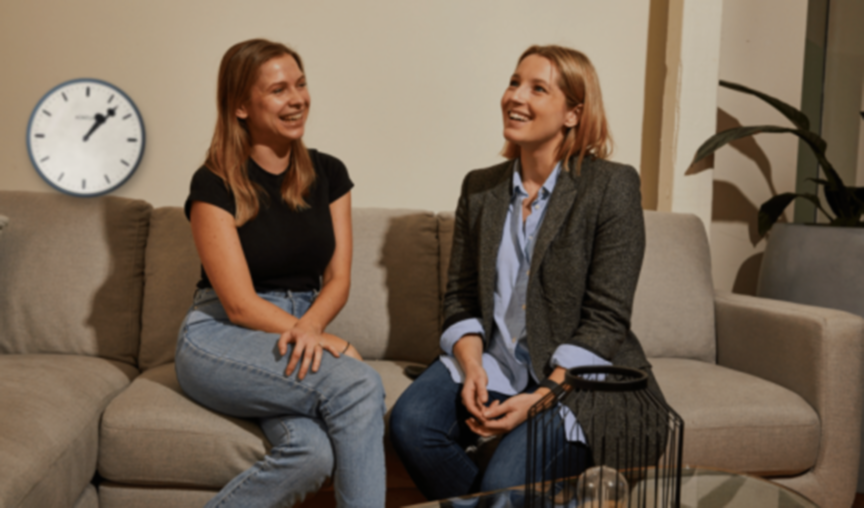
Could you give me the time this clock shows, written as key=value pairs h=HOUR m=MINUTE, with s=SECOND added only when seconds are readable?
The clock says h=1 m=7
